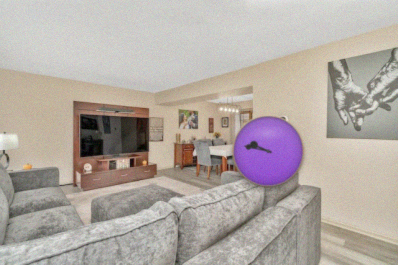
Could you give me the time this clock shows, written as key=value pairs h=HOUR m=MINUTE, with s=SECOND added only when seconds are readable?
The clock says h=9 m=47
